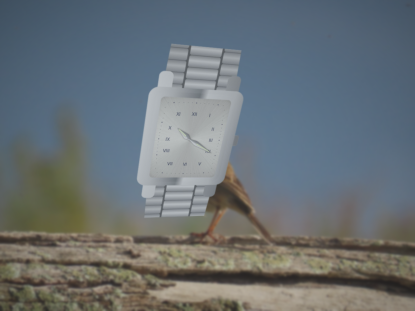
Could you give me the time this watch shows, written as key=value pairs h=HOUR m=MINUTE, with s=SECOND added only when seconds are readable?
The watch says h=10 m=20
